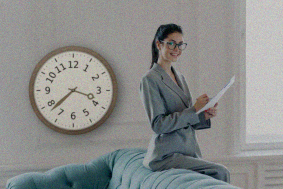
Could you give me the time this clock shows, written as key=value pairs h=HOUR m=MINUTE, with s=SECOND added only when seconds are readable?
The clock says h=3 m=38
